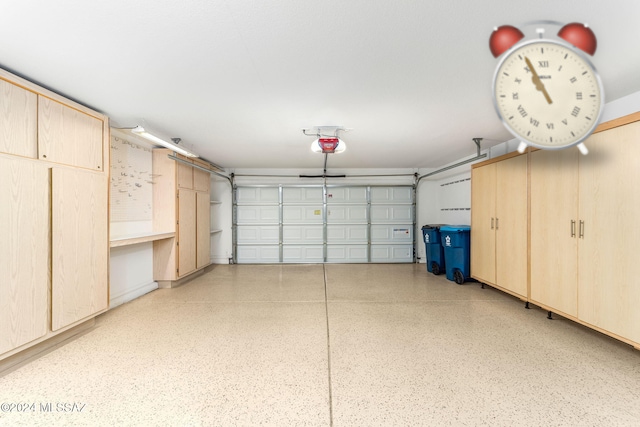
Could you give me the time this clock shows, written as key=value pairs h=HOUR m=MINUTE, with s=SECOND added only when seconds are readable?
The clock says h=10 m=56
